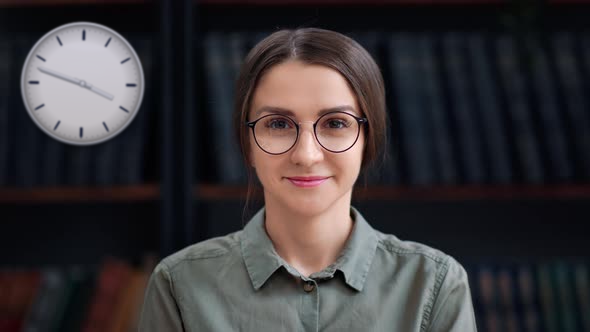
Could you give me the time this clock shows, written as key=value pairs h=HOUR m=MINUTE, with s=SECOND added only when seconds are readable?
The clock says h=3 m=48
